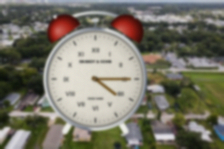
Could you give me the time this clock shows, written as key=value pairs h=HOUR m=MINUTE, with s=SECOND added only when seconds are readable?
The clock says h=4 m=15
